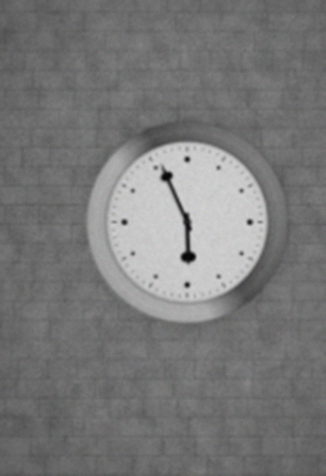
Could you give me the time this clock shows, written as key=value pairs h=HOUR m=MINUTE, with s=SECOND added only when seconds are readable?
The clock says h=5 m=56
